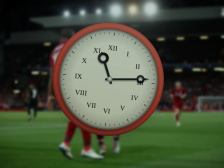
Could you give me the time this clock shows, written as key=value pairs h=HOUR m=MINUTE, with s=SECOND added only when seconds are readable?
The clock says h=11 m=14
